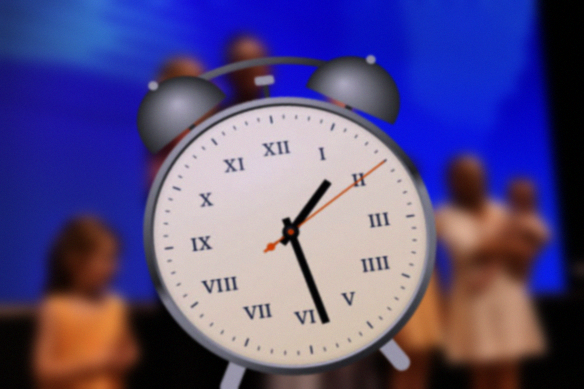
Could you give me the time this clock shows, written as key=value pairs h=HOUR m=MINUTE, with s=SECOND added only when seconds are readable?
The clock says h=1 m=28 s=10
